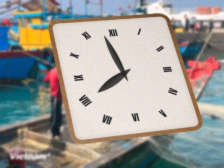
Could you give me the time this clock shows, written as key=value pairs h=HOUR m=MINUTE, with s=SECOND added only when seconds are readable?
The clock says h=7 m=58
